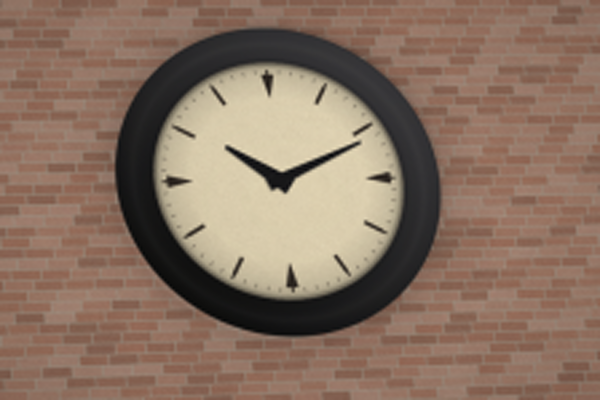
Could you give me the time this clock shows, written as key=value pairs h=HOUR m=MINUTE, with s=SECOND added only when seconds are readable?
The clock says h=10 m=11
